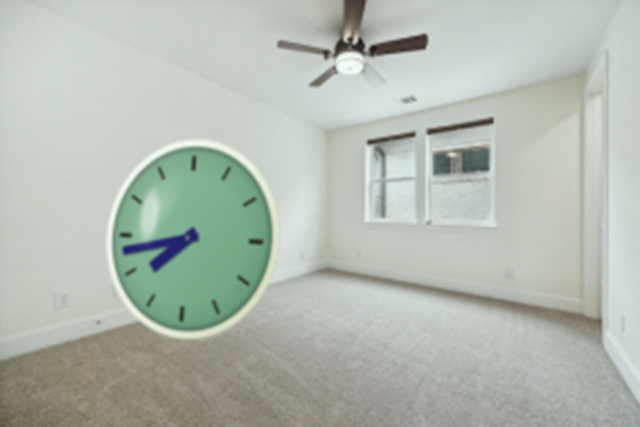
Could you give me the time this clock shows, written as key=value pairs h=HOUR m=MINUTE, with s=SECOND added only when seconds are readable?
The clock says h=7 m=43
